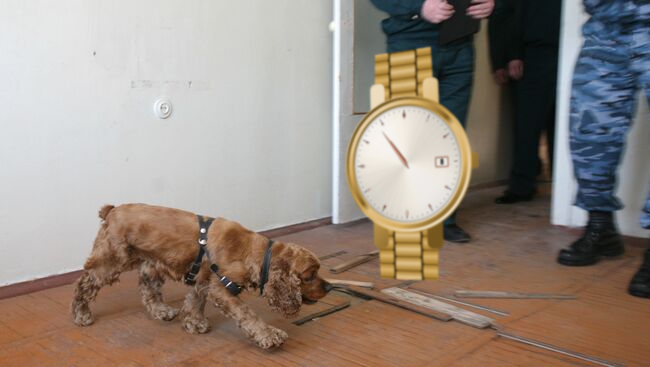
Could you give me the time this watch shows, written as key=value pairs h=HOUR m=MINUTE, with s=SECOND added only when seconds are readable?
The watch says h=10 m=54
